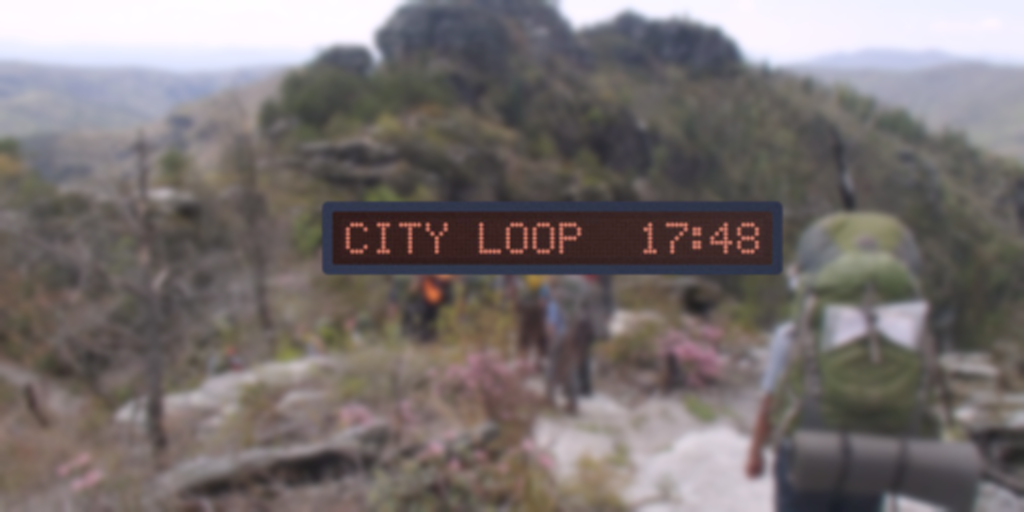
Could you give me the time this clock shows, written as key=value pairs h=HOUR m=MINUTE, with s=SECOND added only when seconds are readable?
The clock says h=17 m=48
